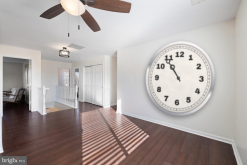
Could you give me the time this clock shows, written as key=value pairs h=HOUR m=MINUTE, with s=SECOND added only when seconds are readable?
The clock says h=10 m=54
